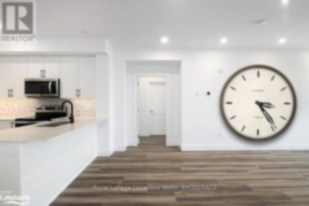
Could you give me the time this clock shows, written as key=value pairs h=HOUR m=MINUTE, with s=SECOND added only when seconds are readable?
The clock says h=3 m=24
